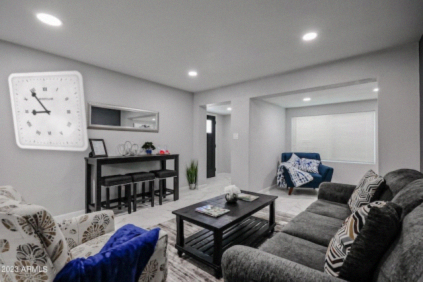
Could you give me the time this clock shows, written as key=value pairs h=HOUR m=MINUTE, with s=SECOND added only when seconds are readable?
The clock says h=8 m=54
